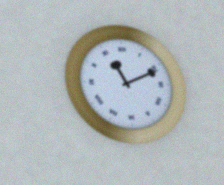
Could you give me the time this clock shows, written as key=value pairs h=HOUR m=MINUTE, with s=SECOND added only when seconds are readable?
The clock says h=11 m=11
